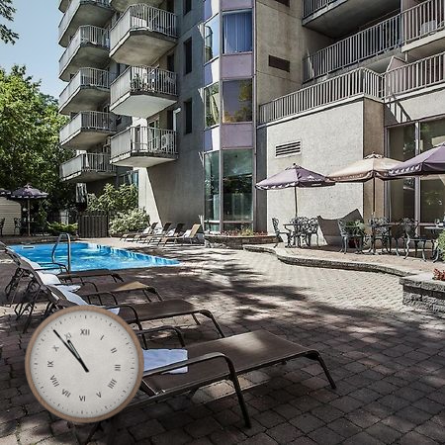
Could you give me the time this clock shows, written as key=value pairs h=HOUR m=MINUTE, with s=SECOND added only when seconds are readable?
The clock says h=10 m=53
